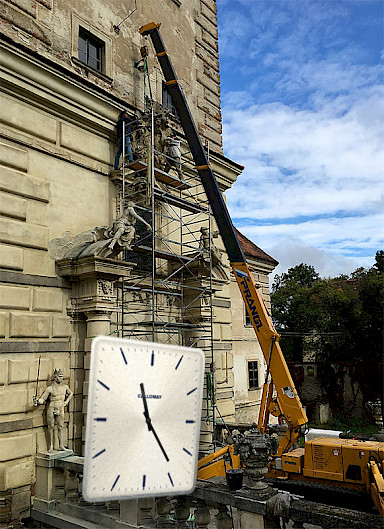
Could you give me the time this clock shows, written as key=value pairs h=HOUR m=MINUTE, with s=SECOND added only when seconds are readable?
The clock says h=11 m=24
